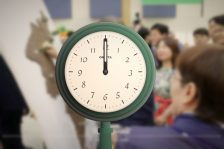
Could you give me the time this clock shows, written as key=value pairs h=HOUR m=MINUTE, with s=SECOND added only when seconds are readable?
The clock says h=12 m=0
